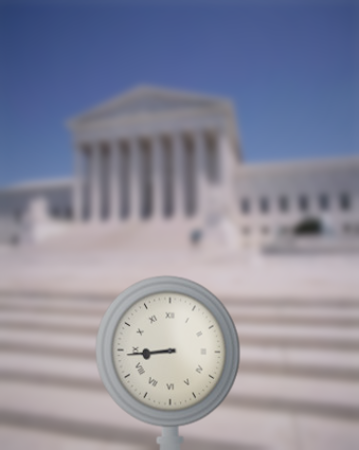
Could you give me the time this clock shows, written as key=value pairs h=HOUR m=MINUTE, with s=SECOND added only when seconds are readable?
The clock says h=8 m=44
